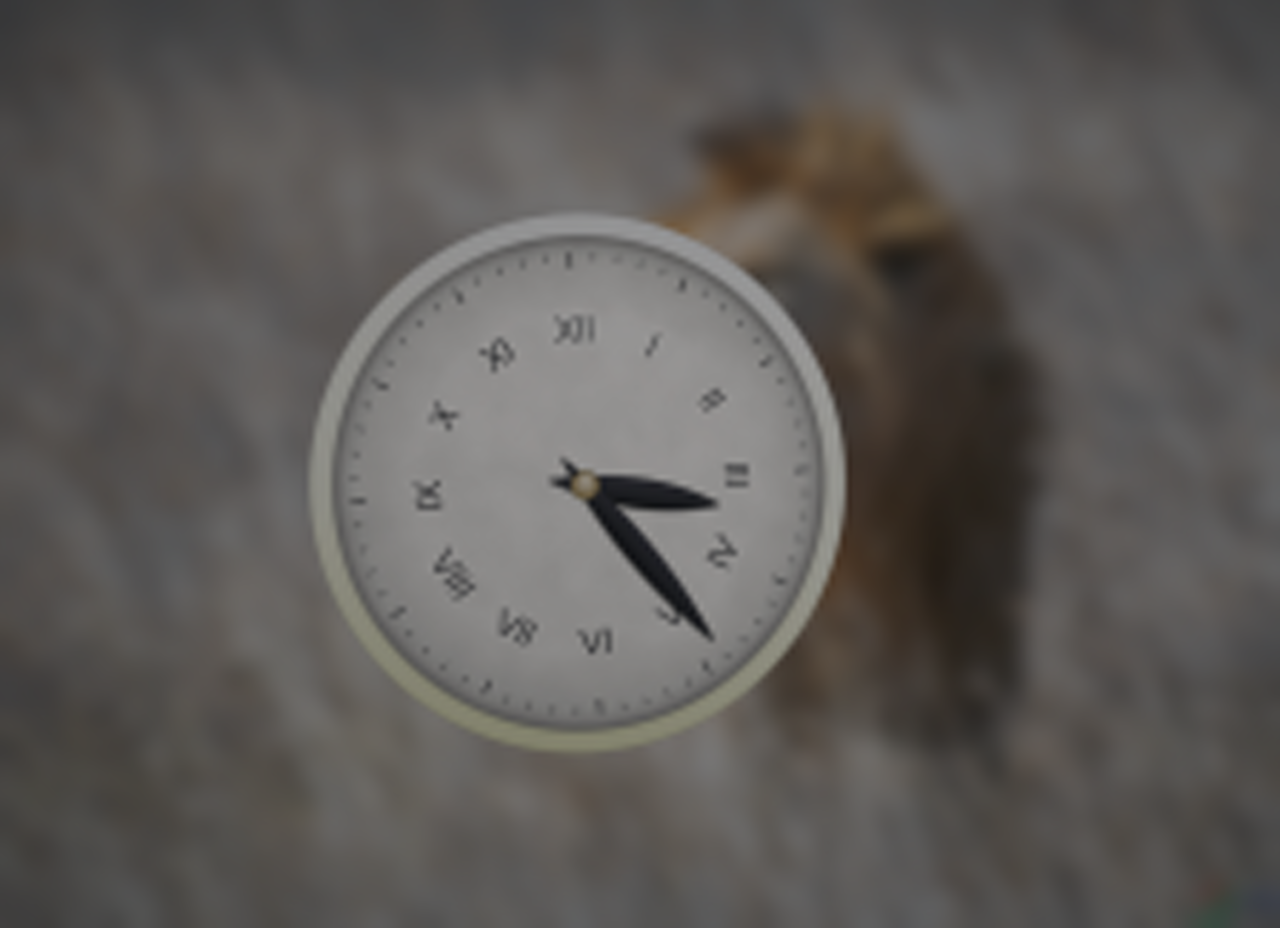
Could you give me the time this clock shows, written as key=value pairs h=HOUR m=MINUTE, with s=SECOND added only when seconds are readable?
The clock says h=3 m=24
